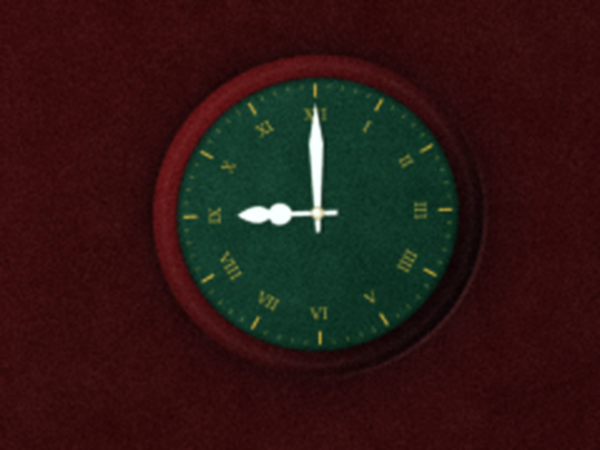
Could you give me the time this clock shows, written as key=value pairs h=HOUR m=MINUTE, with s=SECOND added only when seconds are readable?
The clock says h=9 m=0
